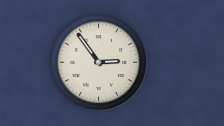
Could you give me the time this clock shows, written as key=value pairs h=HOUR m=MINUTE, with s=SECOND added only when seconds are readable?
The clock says h=2 m=54
